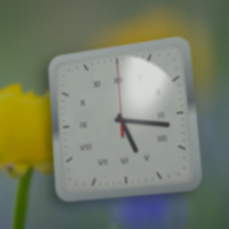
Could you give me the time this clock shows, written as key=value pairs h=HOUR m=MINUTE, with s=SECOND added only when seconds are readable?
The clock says h=5 m=17 s=0
